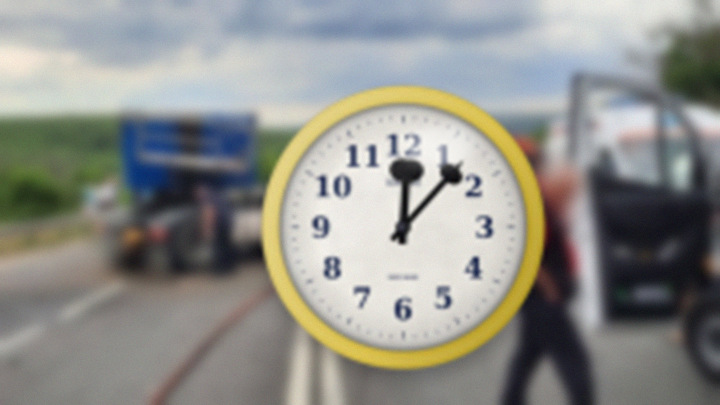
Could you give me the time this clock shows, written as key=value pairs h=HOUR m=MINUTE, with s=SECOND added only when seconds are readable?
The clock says h=12 m=7
